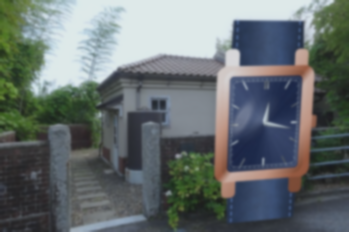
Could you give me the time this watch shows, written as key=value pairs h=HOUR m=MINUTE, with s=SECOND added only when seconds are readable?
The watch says h=12 m=17
